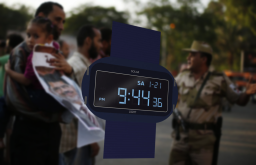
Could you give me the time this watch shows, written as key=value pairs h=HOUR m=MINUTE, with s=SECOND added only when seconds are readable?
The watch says h=9 m=44 s=36
